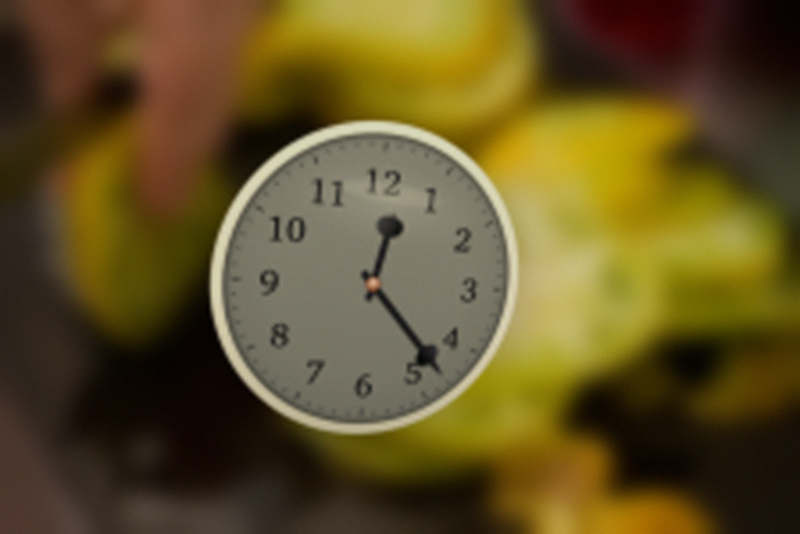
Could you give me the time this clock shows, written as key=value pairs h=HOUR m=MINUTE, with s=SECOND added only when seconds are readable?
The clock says h=12 m=23
